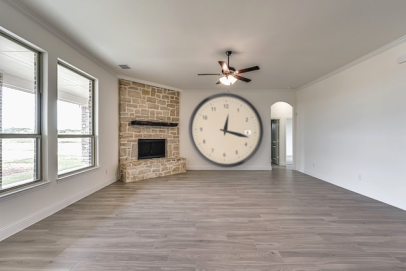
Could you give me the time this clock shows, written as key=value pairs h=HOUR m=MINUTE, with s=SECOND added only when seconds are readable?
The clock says h=12 m=17
